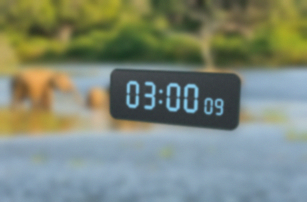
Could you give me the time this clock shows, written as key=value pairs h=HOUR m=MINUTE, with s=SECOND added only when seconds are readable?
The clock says h=3 m=0 s=9
